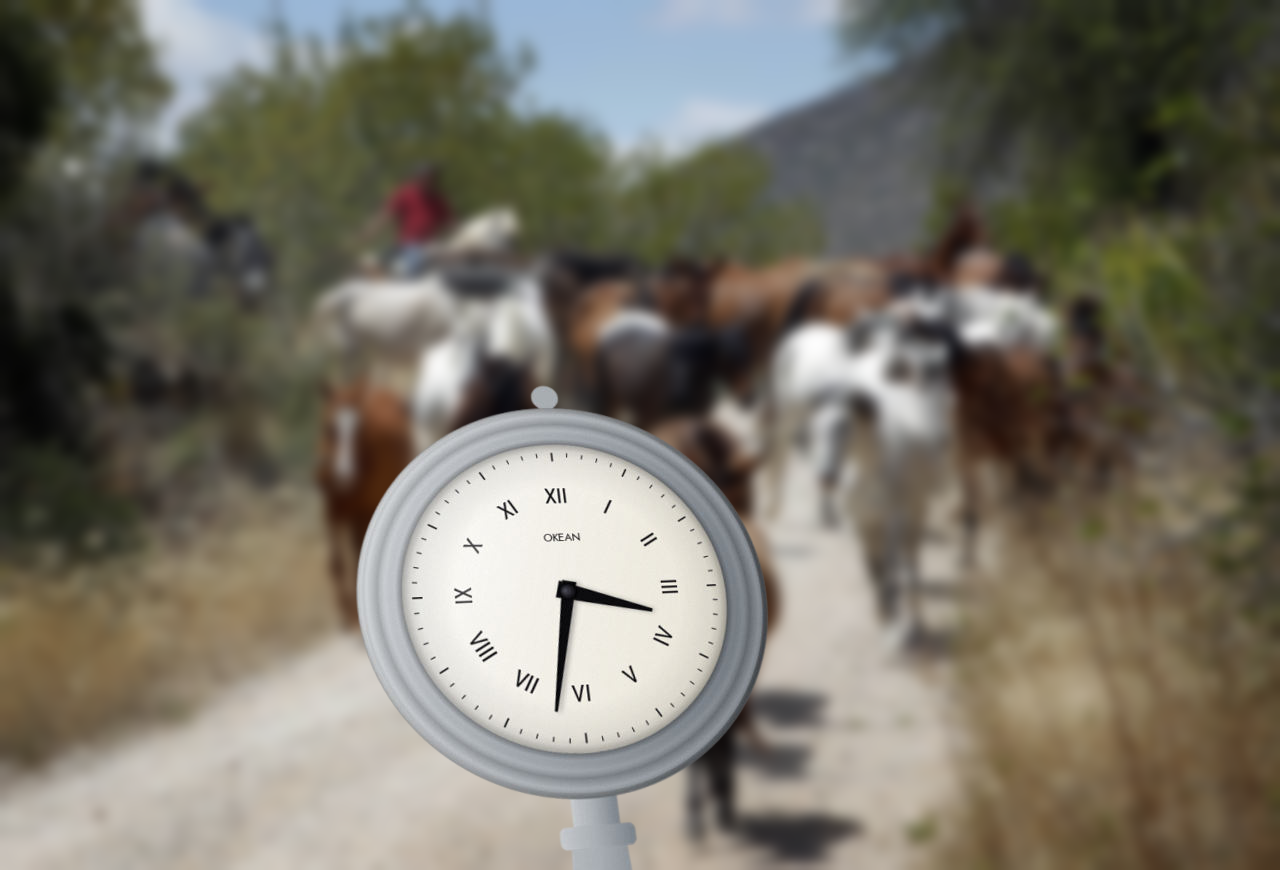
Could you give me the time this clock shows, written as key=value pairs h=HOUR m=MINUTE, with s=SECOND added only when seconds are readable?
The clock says h=3 m=32
